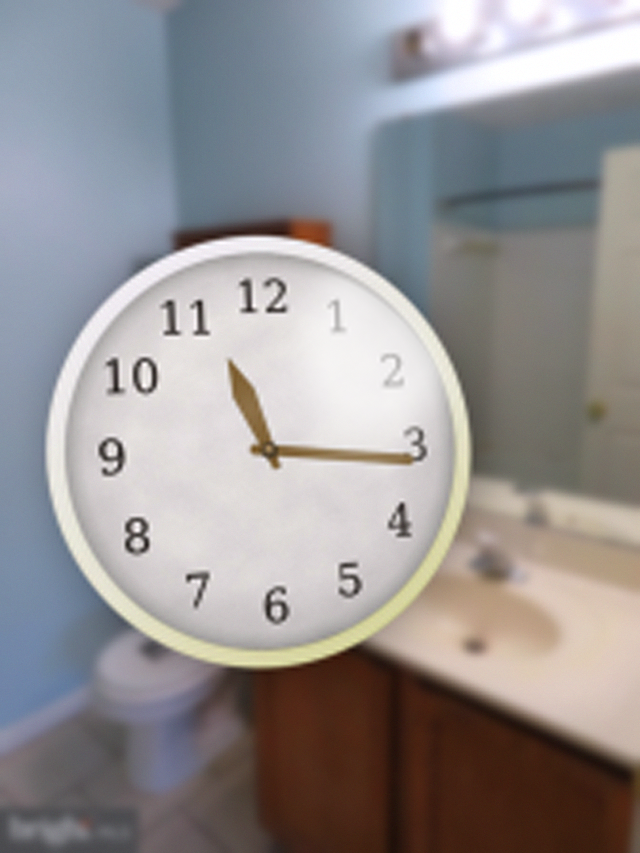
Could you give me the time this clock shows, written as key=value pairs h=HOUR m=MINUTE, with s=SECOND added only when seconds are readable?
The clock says h=11 m=16
